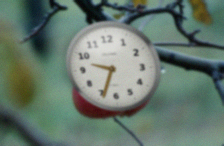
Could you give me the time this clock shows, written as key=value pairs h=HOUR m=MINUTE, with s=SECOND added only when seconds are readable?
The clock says h=9 m=34
